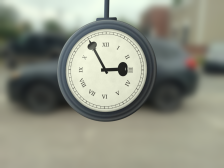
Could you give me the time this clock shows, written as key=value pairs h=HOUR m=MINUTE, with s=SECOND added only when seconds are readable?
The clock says h=2 m=55
